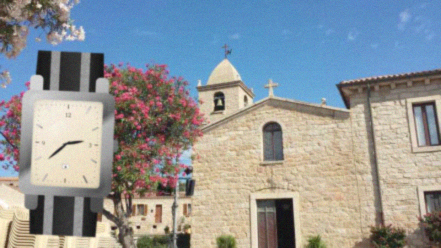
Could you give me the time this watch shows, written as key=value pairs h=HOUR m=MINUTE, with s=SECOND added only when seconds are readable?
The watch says h=2 m=38
